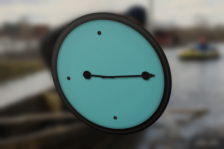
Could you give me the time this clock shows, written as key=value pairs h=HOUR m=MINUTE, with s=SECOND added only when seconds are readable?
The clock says h=9 m=15
